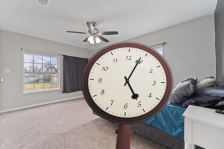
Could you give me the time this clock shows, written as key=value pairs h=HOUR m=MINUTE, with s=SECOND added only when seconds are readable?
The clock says h=5 m=4
